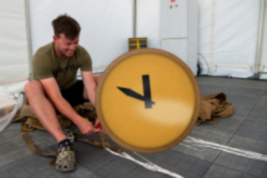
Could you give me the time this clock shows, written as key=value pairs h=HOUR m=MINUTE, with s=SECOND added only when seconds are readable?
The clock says h=11 m=49
